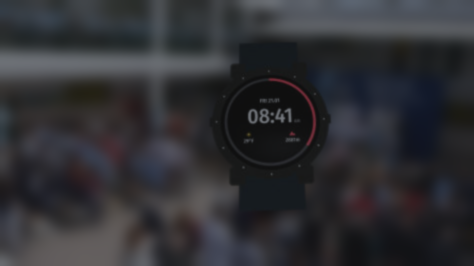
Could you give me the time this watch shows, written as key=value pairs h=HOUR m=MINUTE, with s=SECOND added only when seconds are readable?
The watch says h=8 m=41
